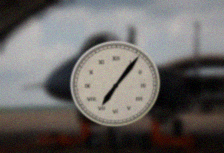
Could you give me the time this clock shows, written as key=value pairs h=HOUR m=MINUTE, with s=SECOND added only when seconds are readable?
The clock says h=7 m=6
